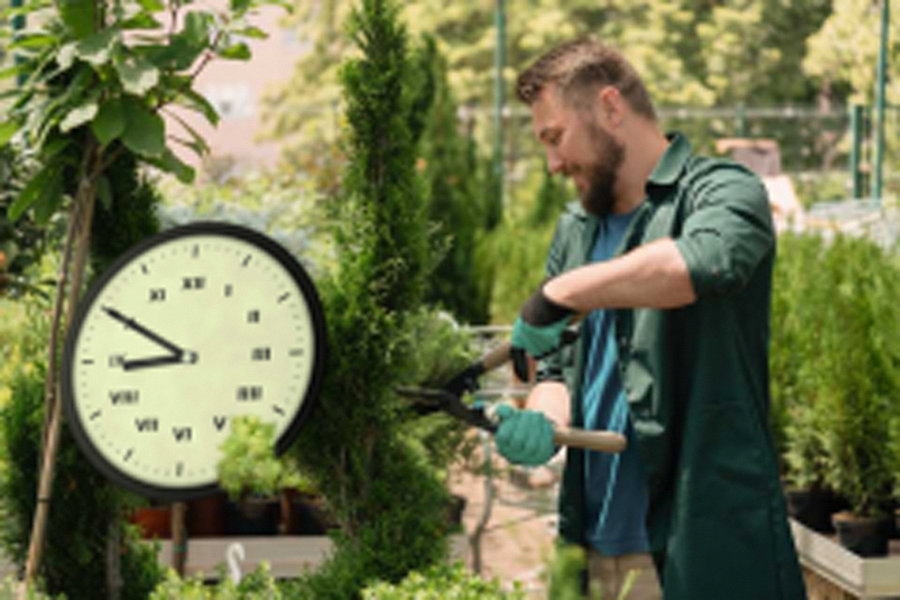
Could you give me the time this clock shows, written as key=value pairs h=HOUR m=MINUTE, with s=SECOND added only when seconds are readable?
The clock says h=8 m=50
